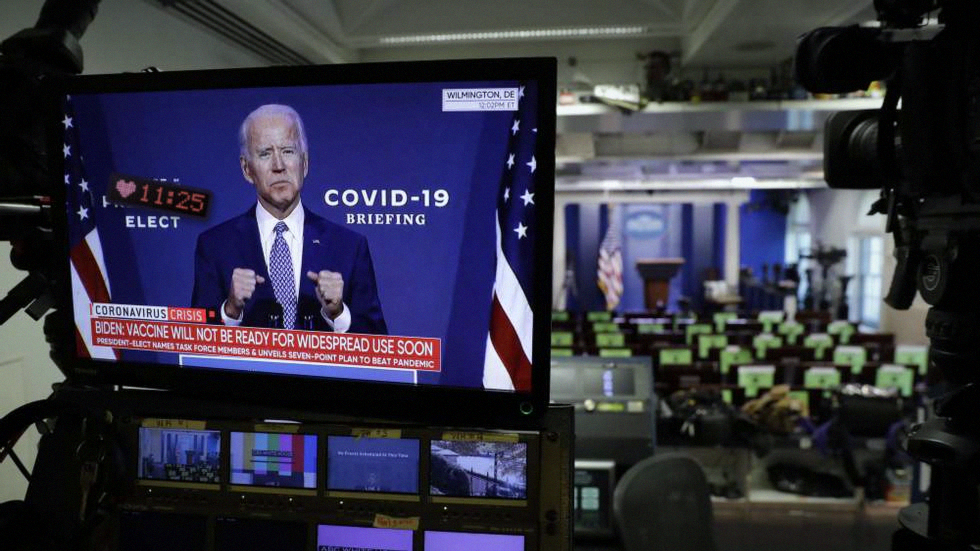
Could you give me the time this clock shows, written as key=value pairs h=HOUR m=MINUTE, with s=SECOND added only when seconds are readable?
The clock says h=11 m=25
